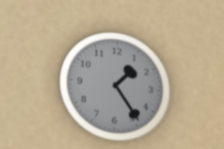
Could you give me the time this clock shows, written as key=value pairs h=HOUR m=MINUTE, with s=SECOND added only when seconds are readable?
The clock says h=1 m=24
